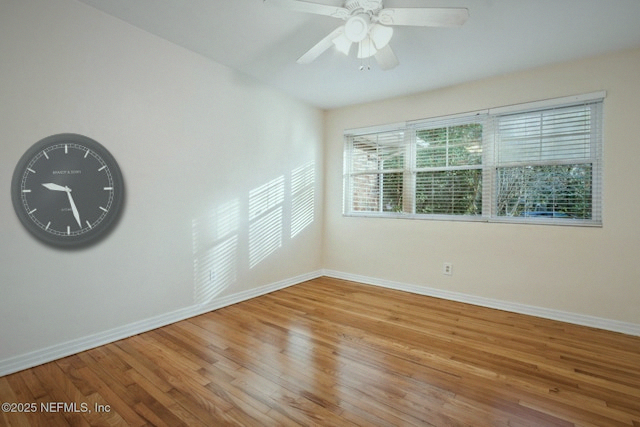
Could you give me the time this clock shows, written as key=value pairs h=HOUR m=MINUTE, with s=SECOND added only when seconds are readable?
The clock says h=9 m=27
